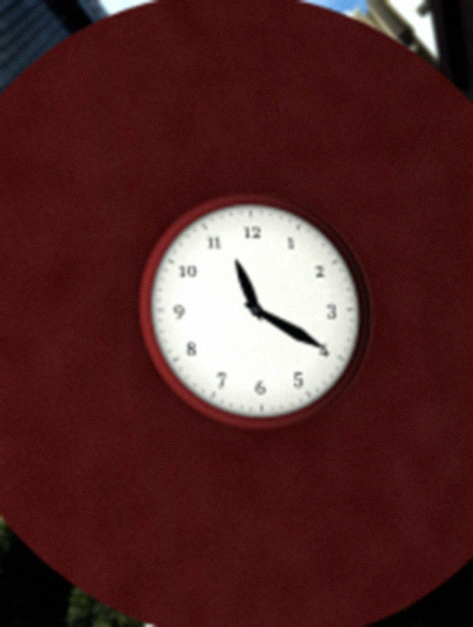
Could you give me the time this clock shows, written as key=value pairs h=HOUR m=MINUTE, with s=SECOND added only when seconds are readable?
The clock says h=11 m=20
